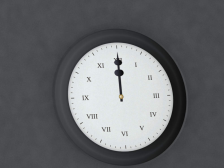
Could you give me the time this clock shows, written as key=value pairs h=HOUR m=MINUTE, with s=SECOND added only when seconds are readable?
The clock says h=12 m=0
